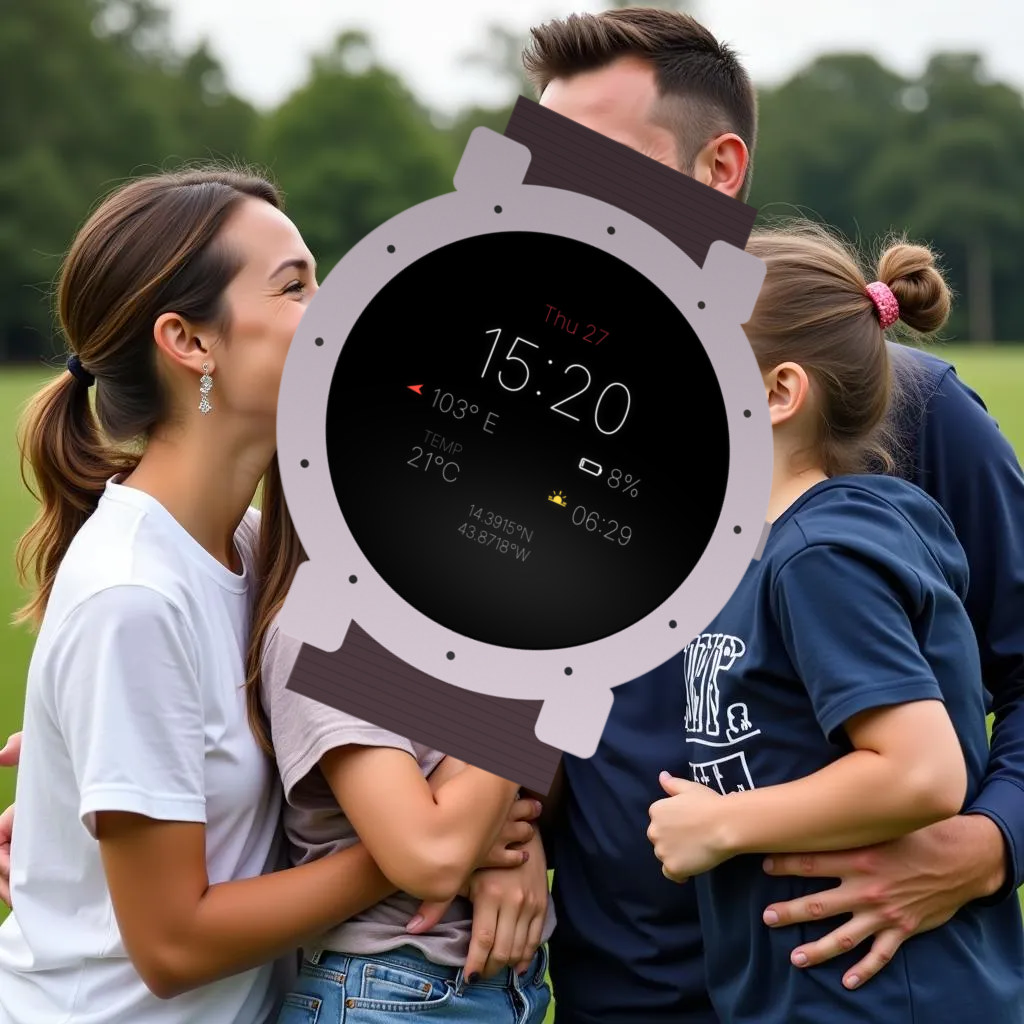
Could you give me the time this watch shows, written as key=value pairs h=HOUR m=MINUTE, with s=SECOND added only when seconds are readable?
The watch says h=15 m=20
